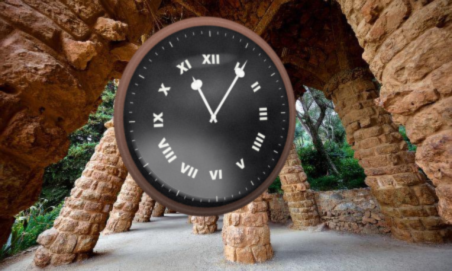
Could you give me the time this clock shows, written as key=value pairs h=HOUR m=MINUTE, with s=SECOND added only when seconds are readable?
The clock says h=11 m=6
